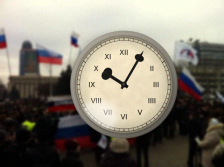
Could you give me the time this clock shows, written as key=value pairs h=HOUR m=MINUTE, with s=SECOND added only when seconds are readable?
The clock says h=10 m=5
